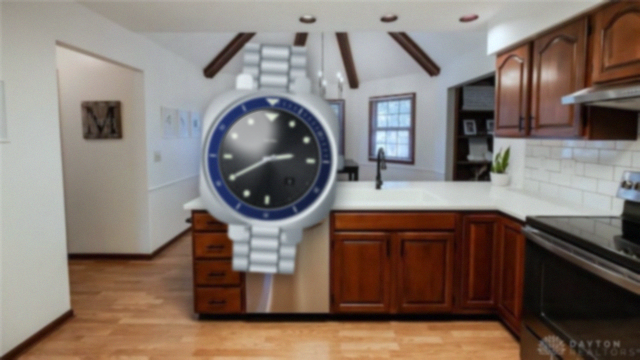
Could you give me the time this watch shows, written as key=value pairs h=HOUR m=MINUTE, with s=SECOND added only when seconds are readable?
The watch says h=2 m=40
